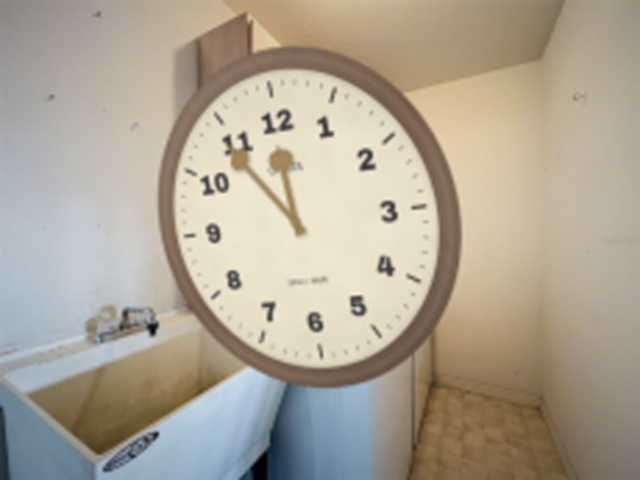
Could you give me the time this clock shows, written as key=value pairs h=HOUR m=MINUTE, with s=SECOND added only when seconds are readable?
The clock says h=11 m=54
